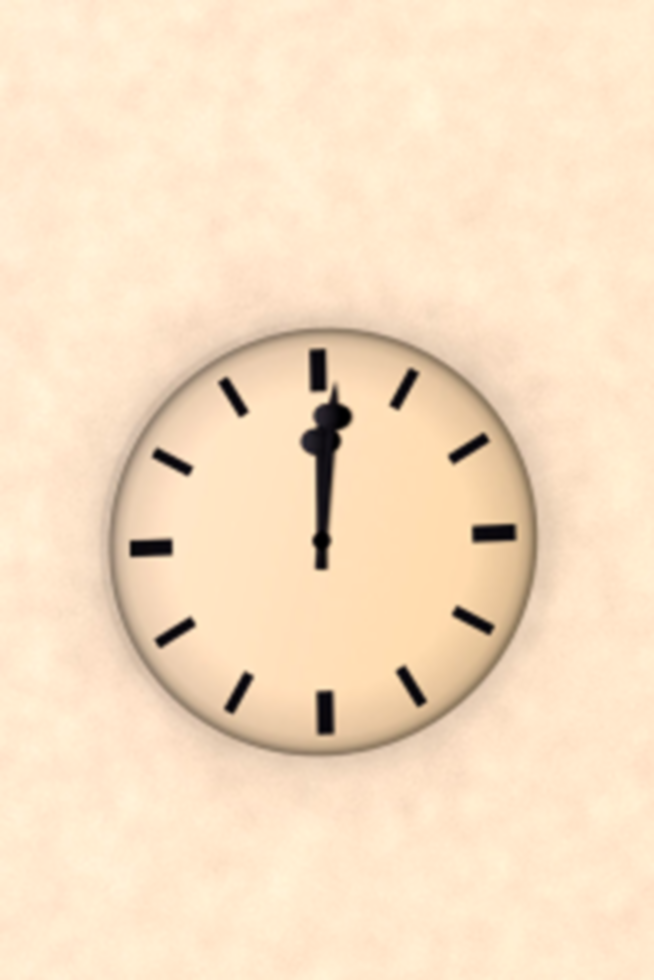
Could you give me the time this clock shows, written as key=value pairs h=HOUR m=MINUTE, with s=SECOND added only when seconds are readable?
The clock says h=12 m=1
